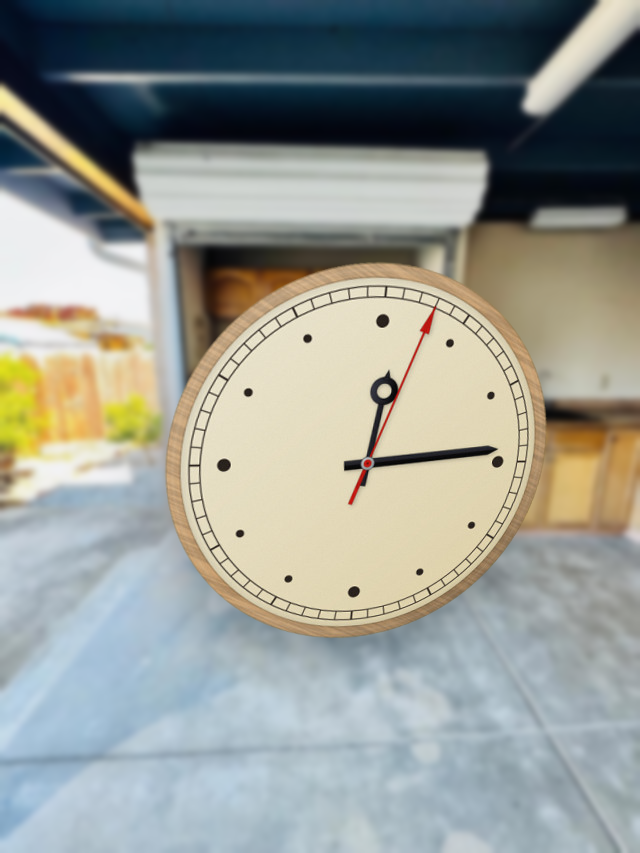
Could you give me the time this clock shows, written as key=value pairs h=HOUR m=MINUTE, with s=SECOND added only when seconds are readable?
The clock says h=12 m=14 s=3
